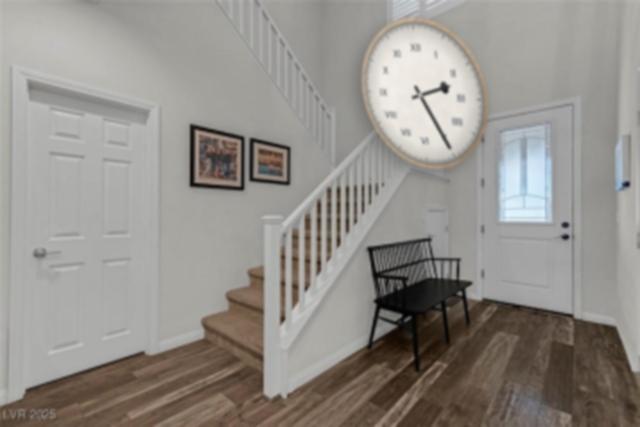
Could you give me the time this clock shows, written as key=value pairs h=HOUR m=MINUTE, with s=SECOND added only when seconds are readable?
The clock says h=2 m=25
